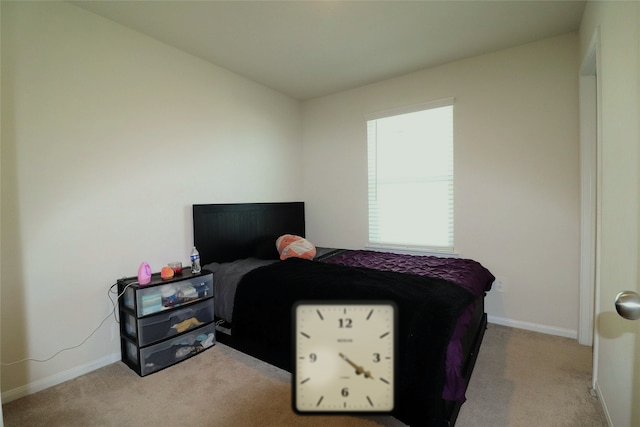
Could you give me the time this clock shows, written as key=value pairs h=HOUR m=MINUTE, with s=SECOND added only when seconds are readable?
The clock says h=4 m=21
